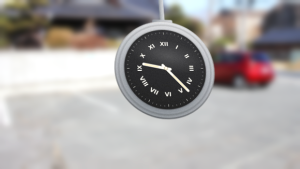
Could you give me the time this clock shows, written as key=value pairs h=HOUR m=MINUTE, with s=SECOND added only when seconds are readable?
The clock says h=9 m=23
